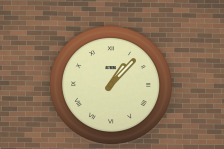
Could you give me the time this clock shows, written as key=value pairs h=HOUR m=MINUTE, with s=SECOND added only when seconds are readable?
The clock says h=1 m=7
